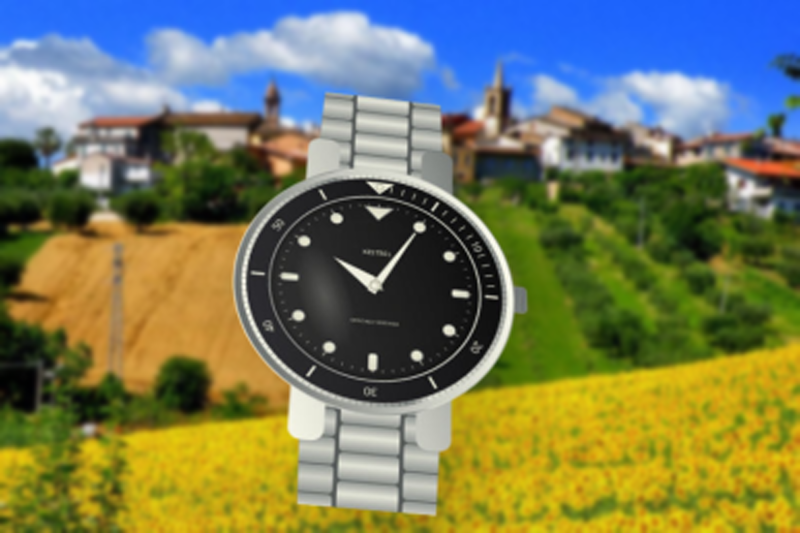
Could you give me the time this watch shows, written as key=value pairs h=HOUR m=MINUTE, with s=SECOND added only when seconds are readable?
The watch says h=10 m=5
